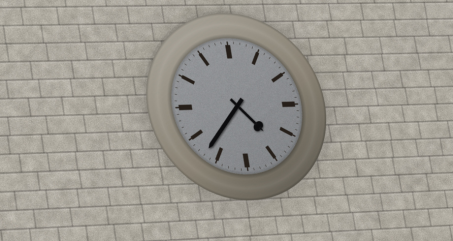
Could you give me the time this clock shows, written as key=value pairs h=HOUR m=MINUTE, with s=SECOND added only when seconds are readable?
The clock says h=4 m=37
